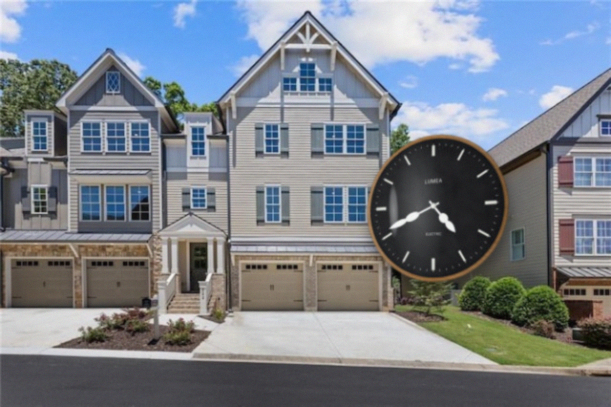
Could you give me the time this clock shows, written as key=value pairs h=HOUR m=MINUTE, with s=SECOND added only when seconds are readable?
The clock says h=4 m=41
